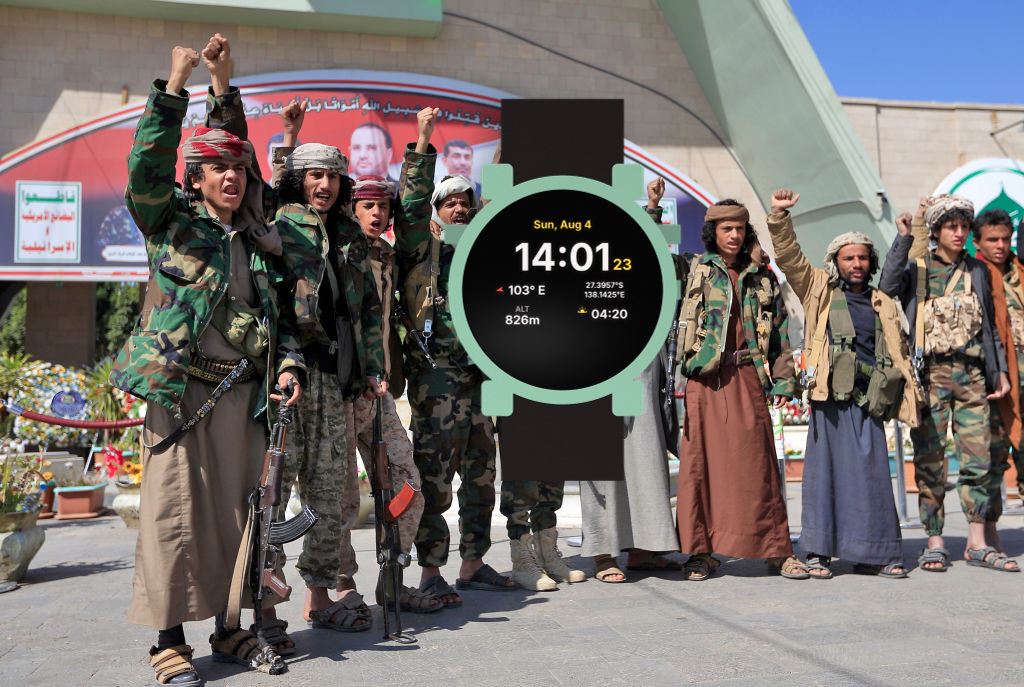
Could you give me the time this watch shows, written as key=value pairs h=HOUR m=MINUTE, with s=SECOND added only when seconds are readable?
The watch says h=14 m=1 s=23
